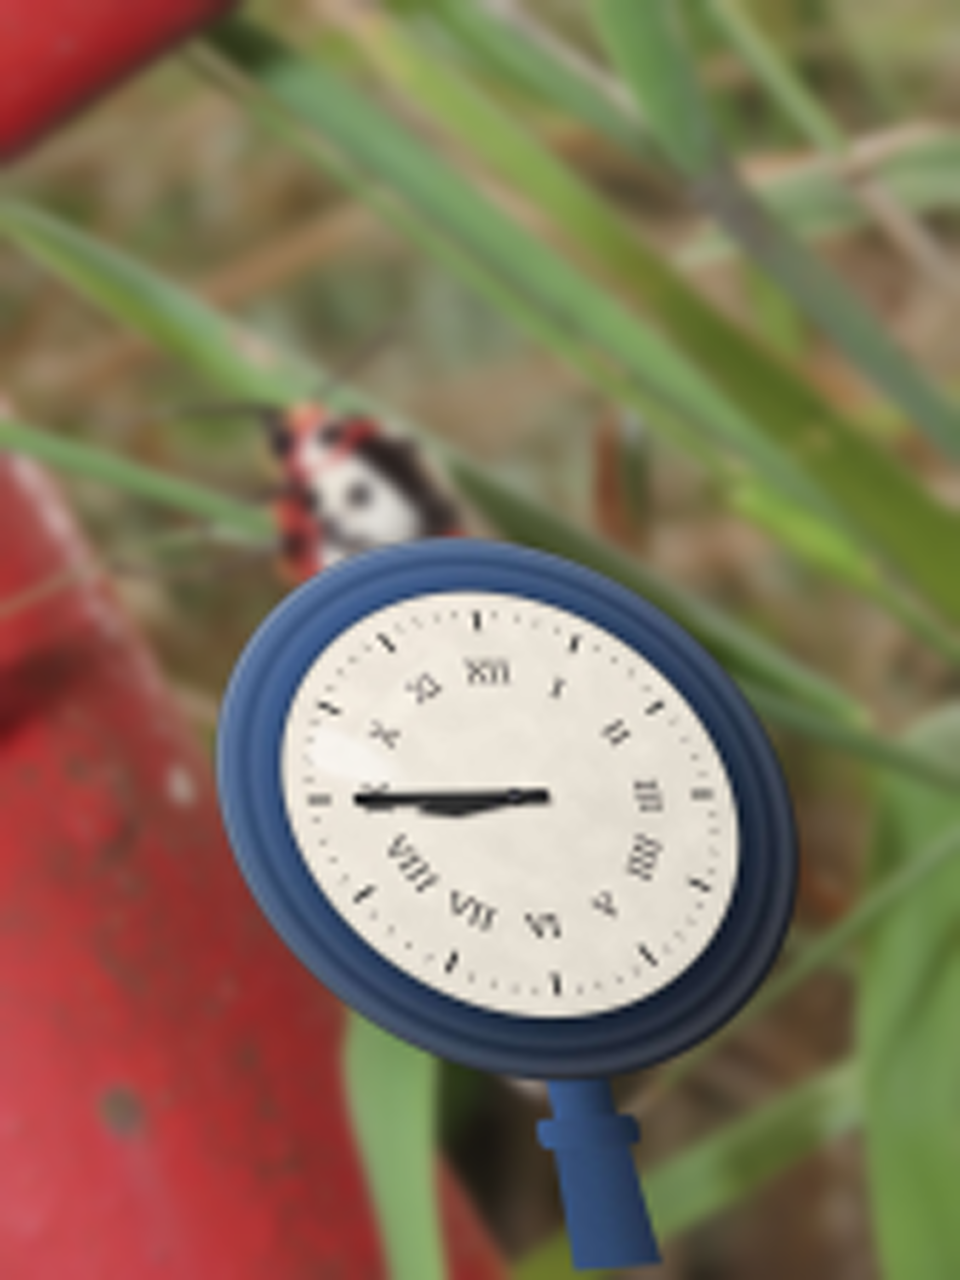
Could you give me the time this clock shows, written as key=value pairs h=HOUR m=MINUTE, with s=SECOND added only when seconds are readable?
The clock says h=8 m=45
